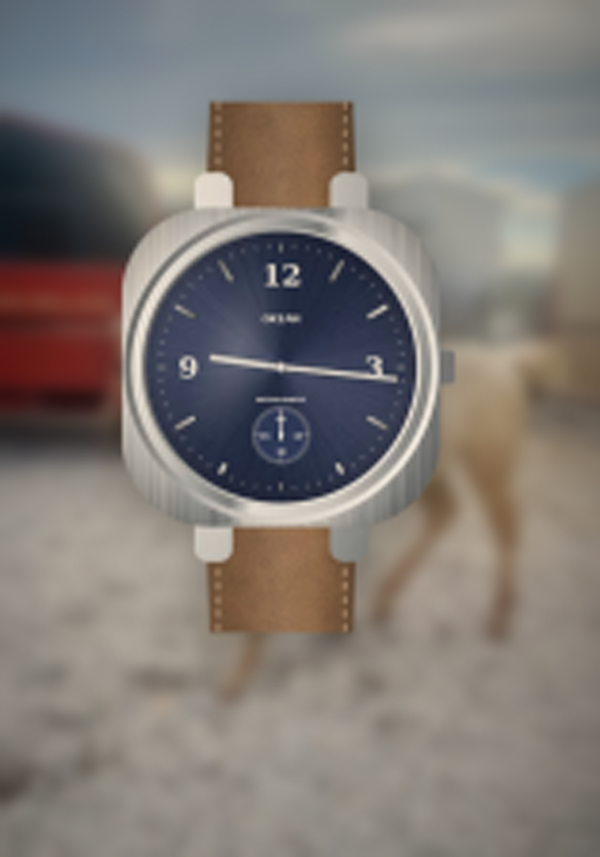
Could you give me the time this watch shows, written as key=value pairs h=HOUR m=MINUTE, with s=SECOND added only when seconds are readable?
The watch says h=9 m=16
